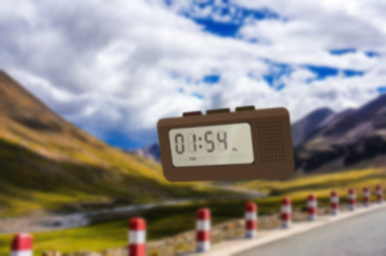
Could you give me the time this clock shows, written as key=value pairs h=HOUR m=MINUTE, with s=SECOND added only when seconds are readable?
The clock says h=1 m=54
